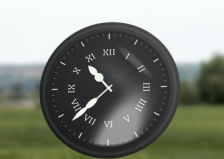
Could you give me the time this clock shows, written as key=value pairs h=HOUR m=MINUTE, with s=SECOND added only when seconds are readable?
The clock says h=10 m=38
